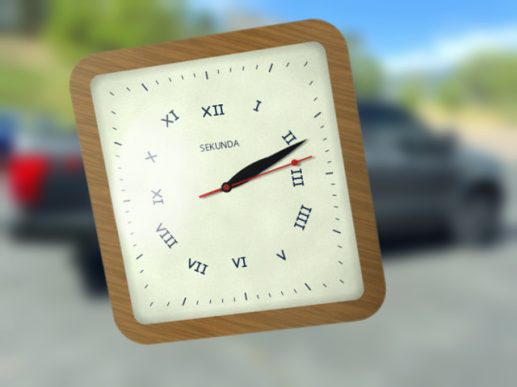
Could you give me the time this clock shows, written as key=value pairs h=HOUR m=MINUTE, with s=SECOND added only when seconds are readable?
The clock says h=2 m=11 s=13
